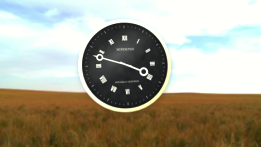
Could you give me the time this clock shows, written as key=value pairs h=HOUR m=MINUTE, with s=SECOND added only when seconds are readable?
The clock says h=3 m=48
